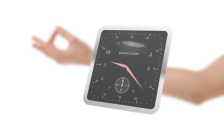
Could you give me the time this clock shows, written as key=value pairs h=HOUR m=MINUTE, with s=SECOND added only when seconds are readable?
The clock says h=9 m=22
